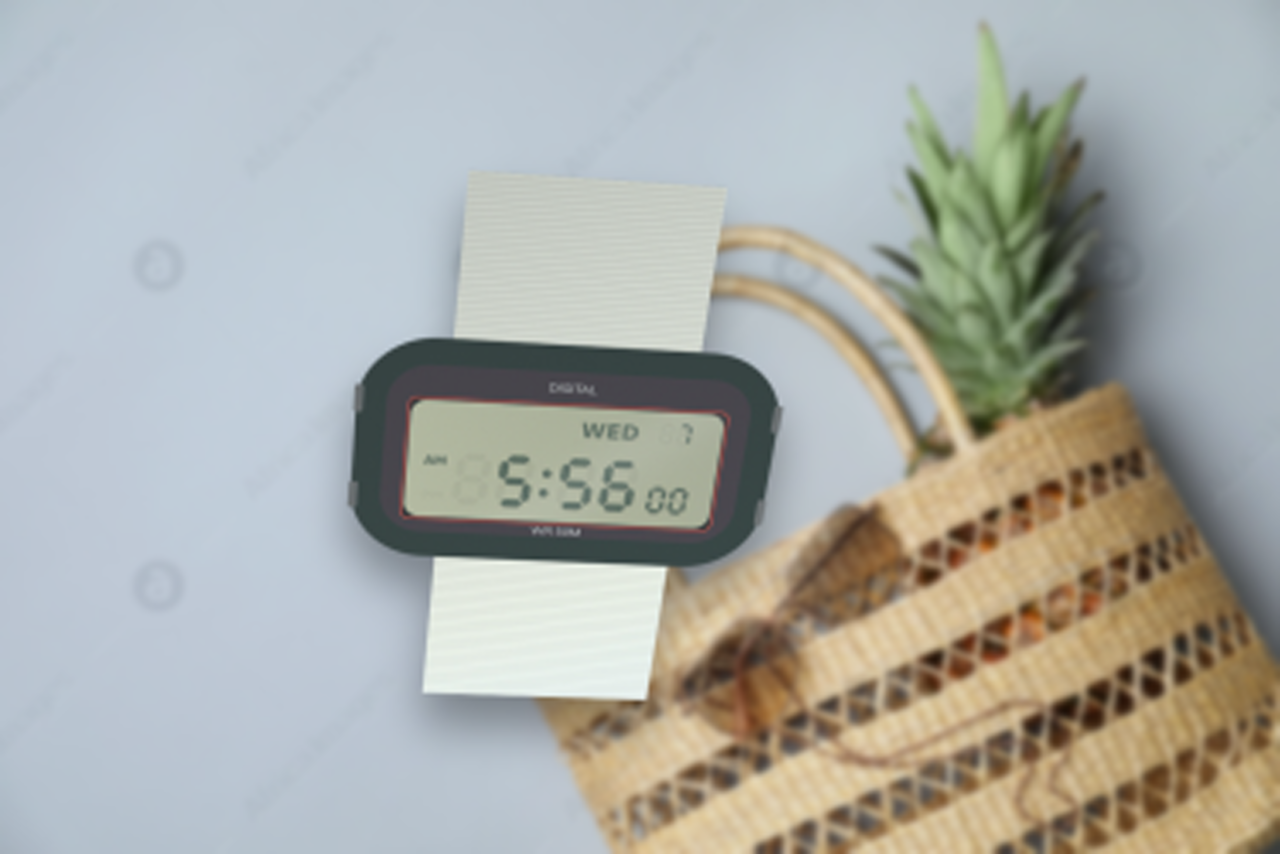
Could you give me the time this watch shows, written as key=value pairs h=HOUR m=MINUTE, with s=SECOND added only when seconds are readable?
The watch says h=5 m=56 s=0
